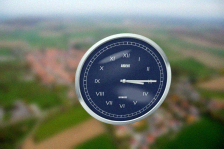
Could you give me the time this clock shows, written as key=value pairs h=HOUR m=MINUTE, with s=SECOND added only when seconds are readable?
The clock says h=3 m=15
